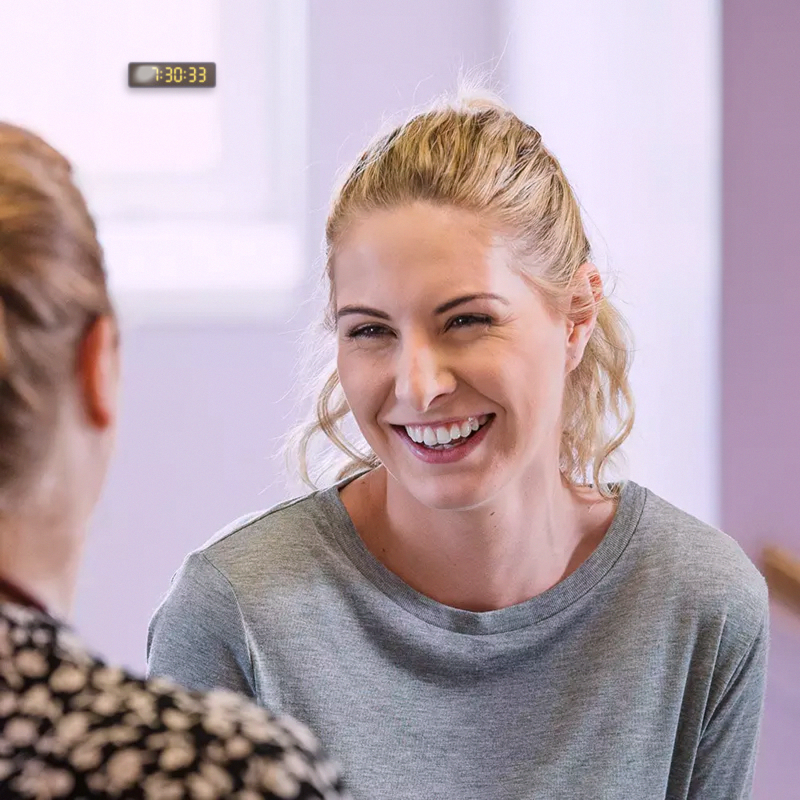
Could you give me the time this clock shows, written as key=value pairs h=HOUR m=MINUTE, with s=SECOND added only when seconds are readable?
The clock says h=7 m=30 s=33
